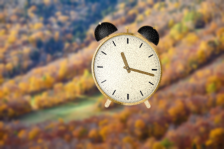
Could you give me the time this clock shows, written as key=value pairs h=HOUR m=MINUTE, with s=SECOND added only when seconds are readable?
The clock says h=11 m=17
